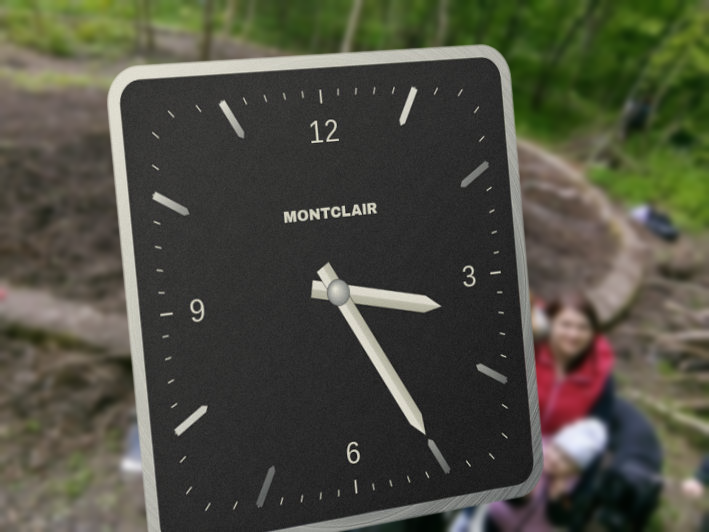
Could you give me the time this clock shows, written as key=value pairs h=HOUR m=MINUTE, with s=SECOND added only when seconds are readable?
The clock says h=3 m=25
